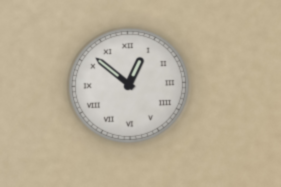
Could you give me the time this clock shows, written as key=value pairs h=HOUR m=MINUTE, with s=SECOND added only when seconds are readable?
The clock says h=12 m=52
